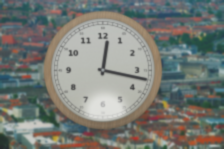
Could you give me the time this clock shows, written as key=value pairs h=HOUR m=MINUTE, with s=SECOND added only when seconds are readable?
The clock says h=12 m=17
